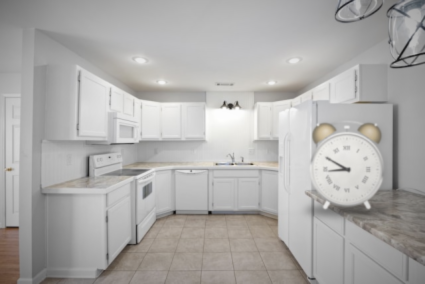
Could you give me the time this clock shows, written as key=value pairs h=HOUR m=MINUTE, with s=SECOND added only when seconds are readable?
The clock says h=8 m=50
